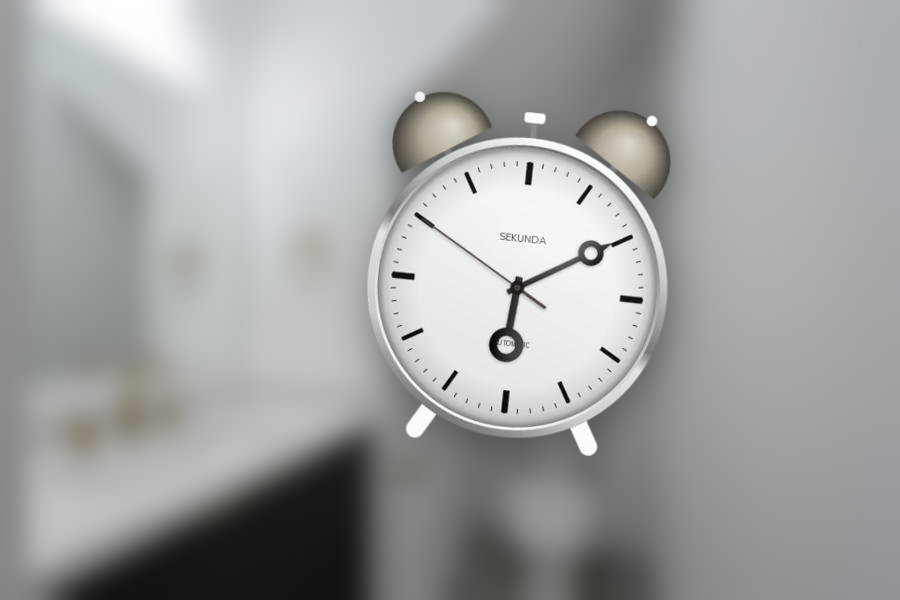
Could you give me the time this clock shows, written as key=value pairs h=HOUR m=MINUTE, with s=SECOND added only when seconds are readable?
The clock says h=6 m=9 s=50
